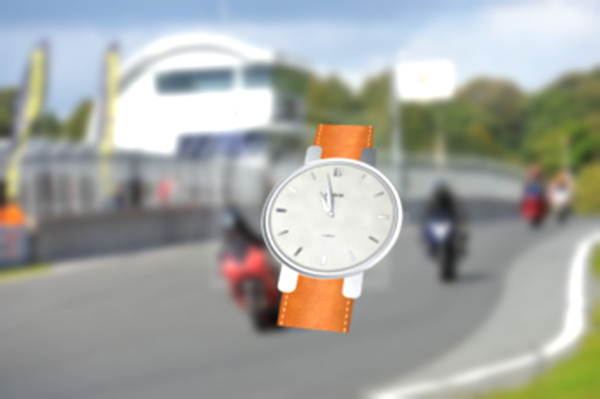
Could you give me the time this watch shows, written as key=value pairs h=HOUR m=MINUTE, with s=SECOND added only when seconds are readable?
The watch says h=10 m=58
